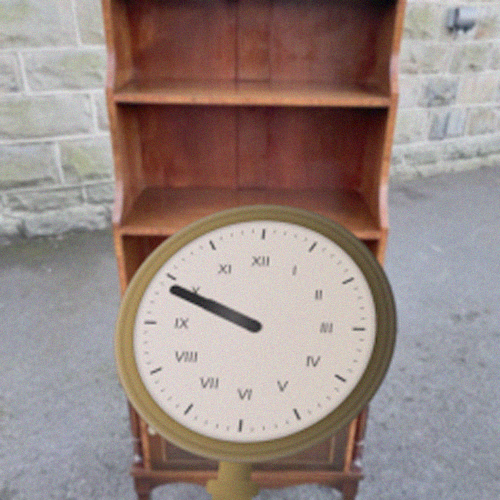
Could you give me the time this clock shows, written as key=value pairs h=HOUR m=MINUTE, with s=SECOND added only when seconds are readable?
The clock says h=9 m=49
